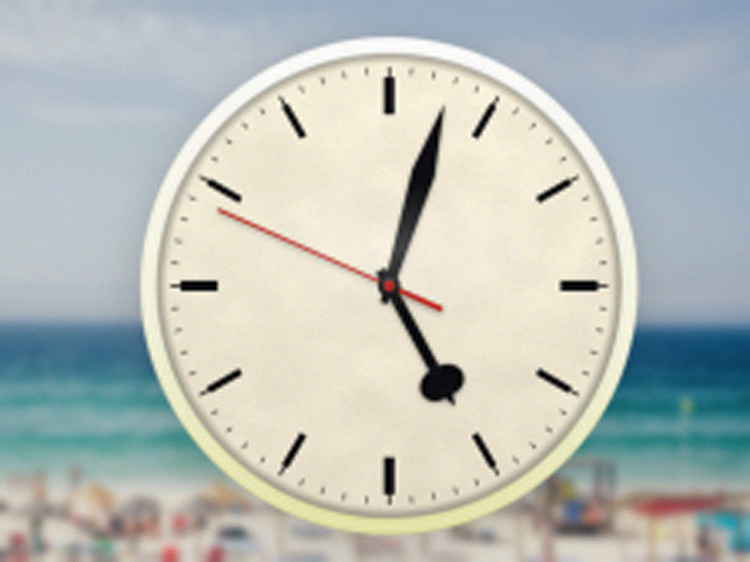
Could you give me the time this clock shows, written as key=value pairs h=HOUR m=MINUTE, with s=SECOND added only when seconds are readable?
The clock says h=5 m=2 s=49
